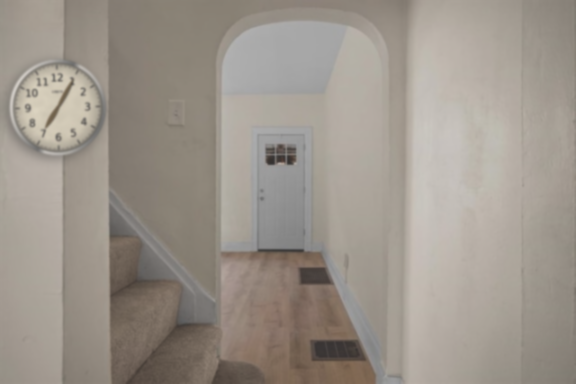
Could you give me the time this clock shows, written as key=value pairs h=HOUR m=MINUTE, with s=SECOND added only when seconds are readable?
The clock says h=7 m=5
